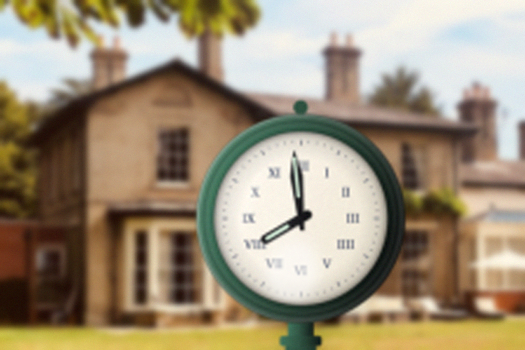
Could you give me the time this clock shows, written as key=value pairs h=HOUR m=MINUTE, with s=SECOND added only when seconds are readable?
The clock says h=7 m=59
